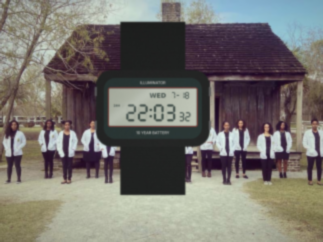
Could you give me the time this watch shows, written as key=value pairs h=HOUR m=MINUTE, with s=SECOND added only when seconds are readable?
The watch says h=22 m=3
